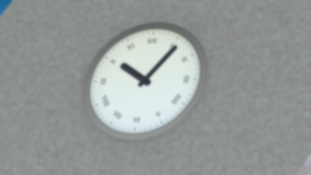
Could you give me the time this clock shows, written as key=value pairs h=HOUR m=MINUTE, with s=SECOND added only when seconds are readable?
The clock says h=10 m=6
